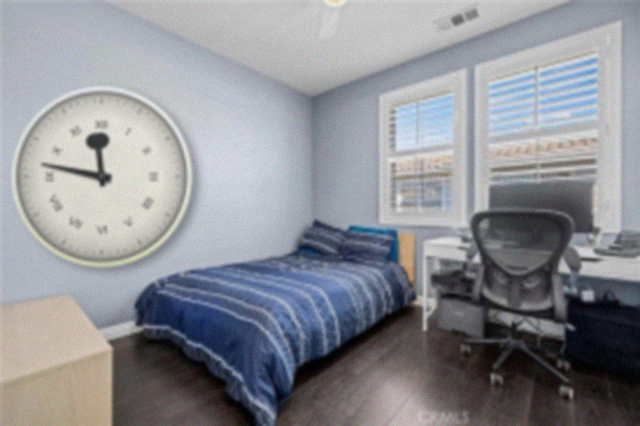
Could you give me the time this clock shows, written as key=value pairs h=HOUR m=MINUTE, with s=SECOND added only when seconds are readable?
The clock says h=11 m=47
